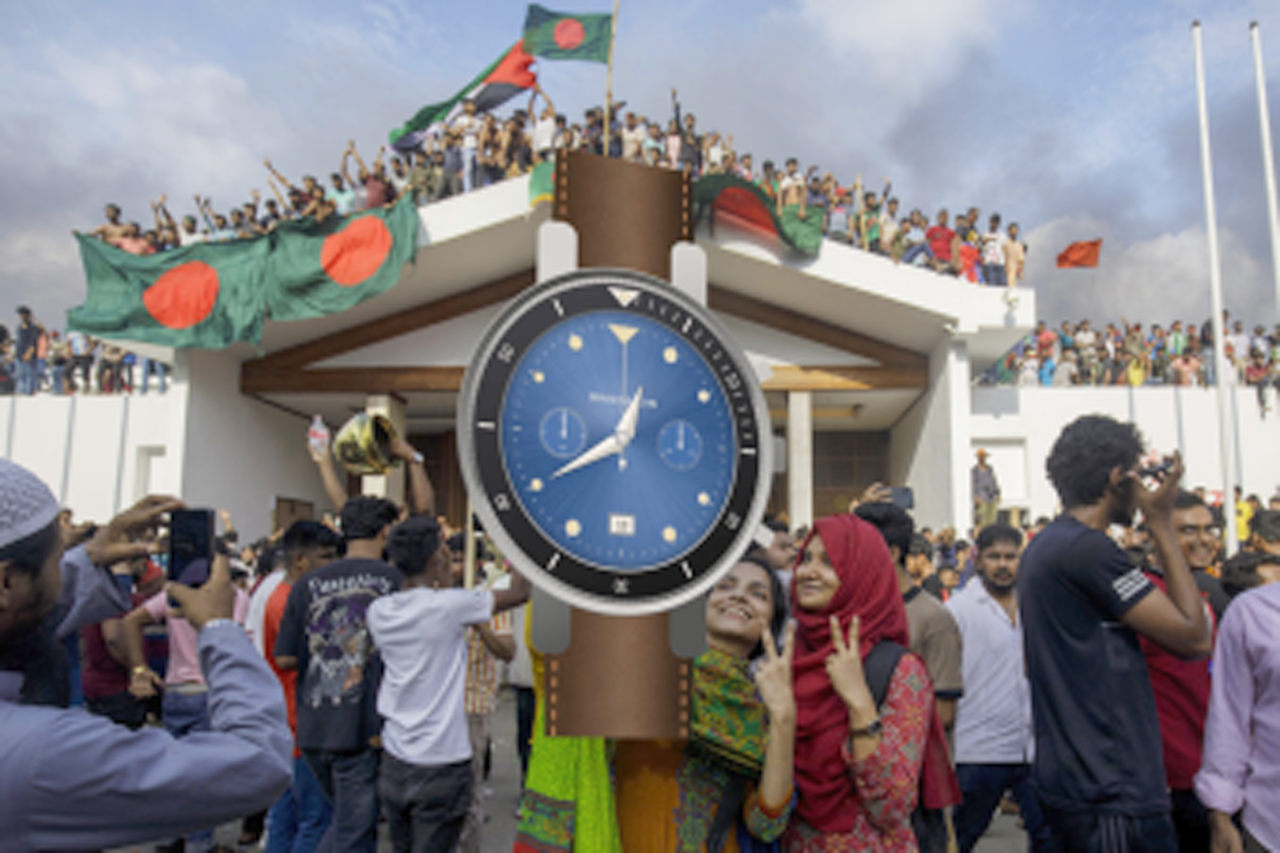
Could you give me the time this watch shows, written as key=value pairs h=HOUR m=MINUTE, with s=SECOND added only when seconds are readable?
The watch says h=12 m=40
